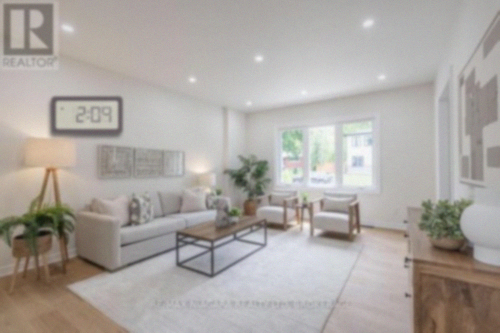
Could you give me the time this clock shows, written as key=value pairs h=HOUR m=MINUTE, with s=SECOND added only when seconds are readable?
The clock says h=2 m=9
